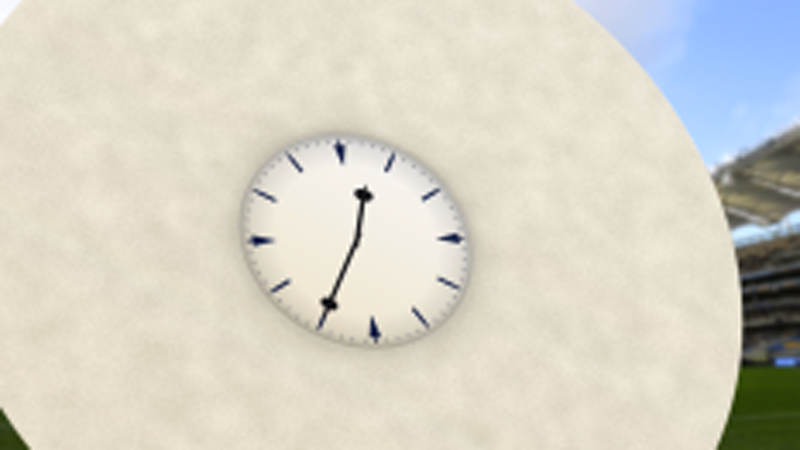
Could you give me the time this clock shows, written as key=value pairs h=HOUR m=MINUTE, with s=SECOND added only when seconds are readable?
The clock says h=12 m=35
